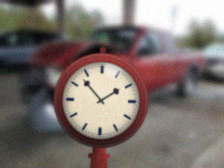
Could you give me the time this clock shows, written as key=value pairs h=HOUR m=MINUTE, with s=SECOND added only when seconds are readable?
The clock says h=1 m=53
